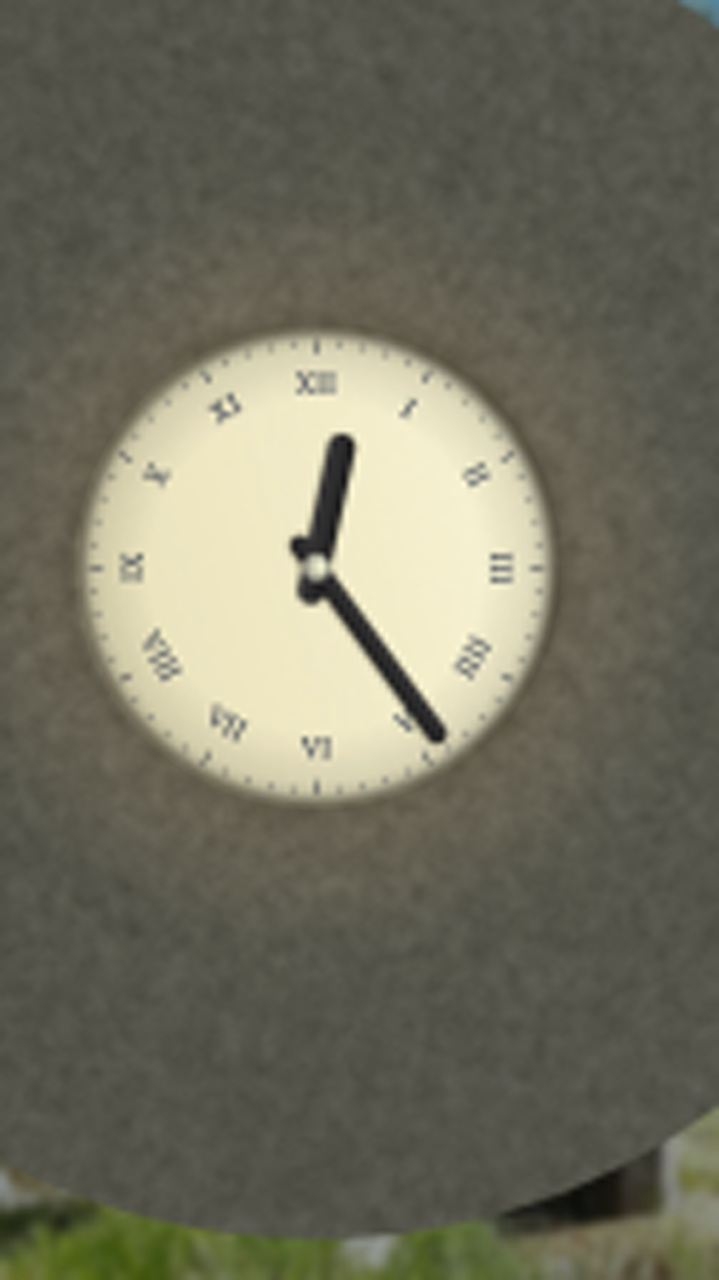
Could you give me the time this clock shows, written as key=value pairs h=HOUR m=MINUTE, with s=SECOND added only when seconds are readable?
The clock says h=12 m=24
